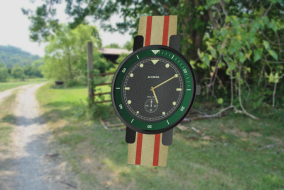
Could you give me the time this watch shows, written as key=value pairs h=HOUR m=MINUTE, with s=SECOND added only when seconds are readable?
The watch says h=5 m=10
